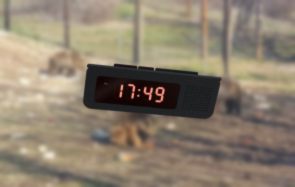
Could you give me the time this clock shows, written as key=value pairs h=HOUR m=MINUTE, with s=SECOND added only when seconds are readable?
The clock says h=17 m=49
